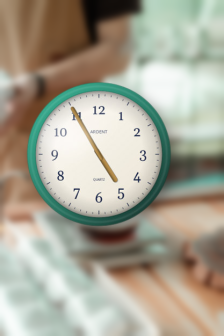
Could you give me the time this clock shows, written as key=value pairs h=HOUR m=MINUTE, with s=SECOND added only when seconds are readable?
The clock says h=4 m=55
